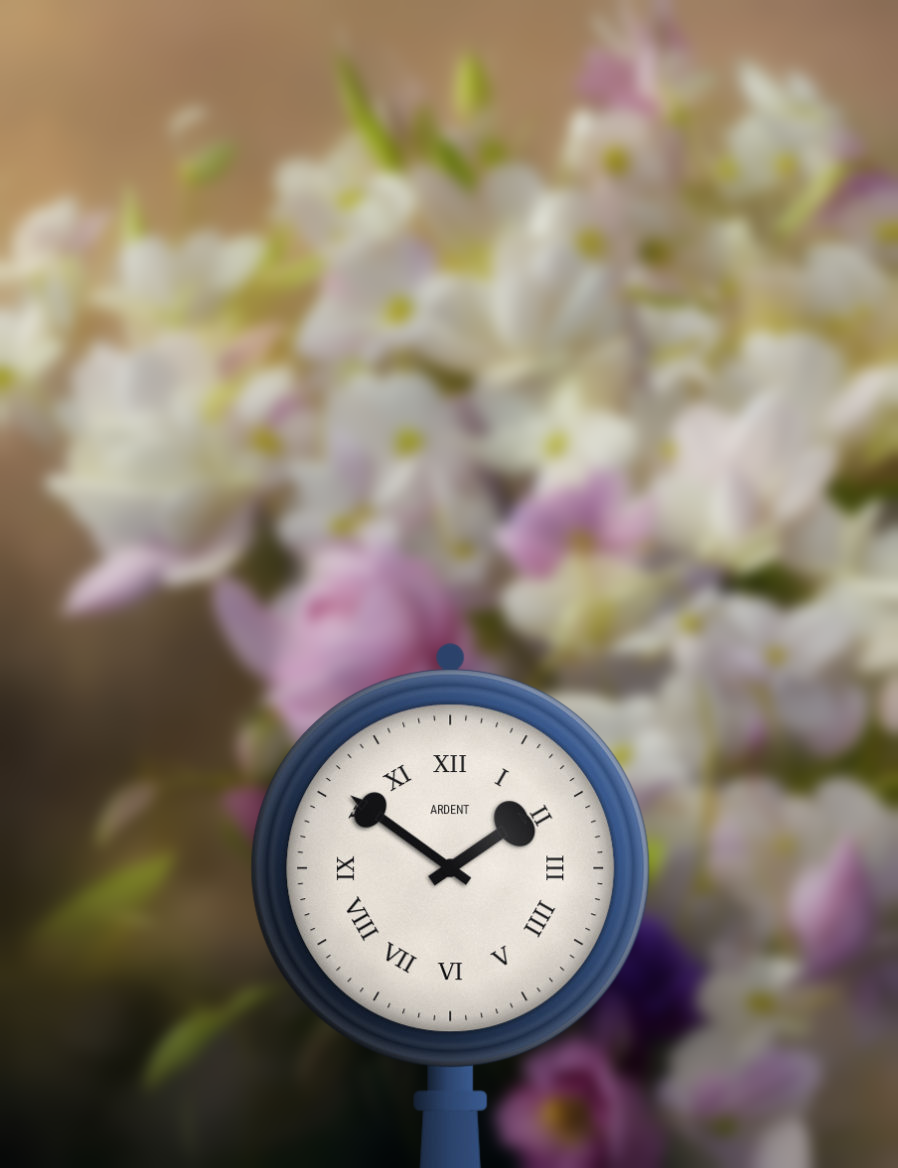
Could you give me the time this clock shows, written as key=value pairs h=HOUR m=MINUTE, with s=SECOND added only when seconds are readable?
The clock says h=1 m=51
